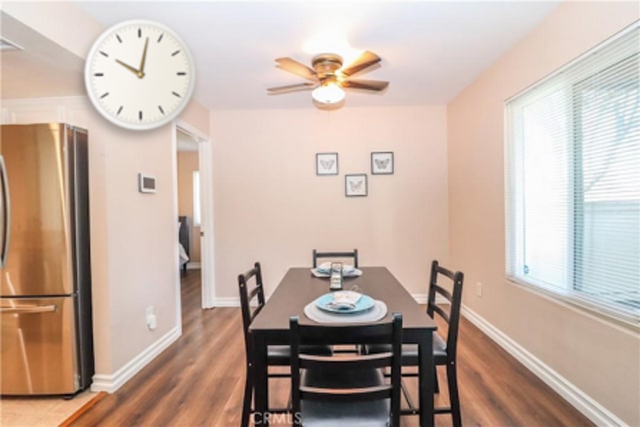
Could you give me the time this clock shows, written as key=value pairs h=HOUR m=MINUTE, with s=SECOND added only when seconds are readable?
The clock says h=10 m=2
